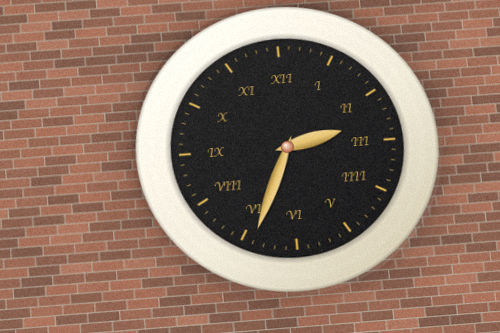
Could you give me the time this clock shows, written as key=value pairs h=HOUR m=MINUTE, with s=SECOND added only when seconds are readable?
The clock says h=2 m=34
